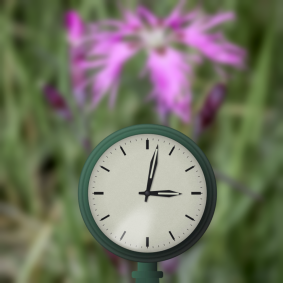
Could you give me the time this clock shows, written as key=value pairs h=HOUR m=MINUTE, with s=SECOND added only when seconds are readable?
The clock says h=3 m=2
